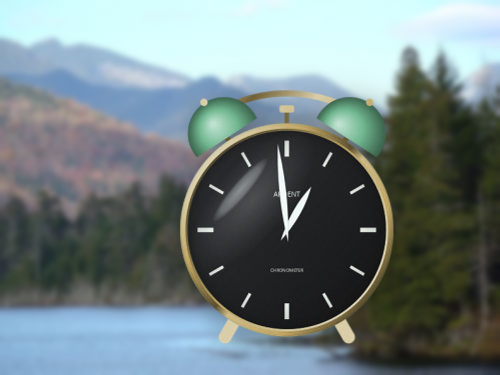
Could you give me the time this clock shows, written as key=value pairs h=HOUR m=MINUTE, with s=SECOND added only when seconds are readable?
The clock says h=12 m=59
